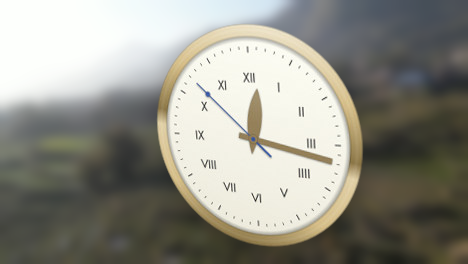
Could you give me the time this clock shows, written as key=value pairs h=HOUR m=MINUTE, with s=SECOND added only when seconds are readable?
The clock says h=12 m=16 s=52
